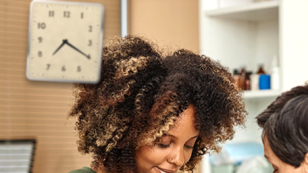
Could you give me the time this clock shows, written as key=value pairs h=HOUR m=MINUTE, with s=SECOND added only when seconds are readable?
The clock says h=7 m=20
